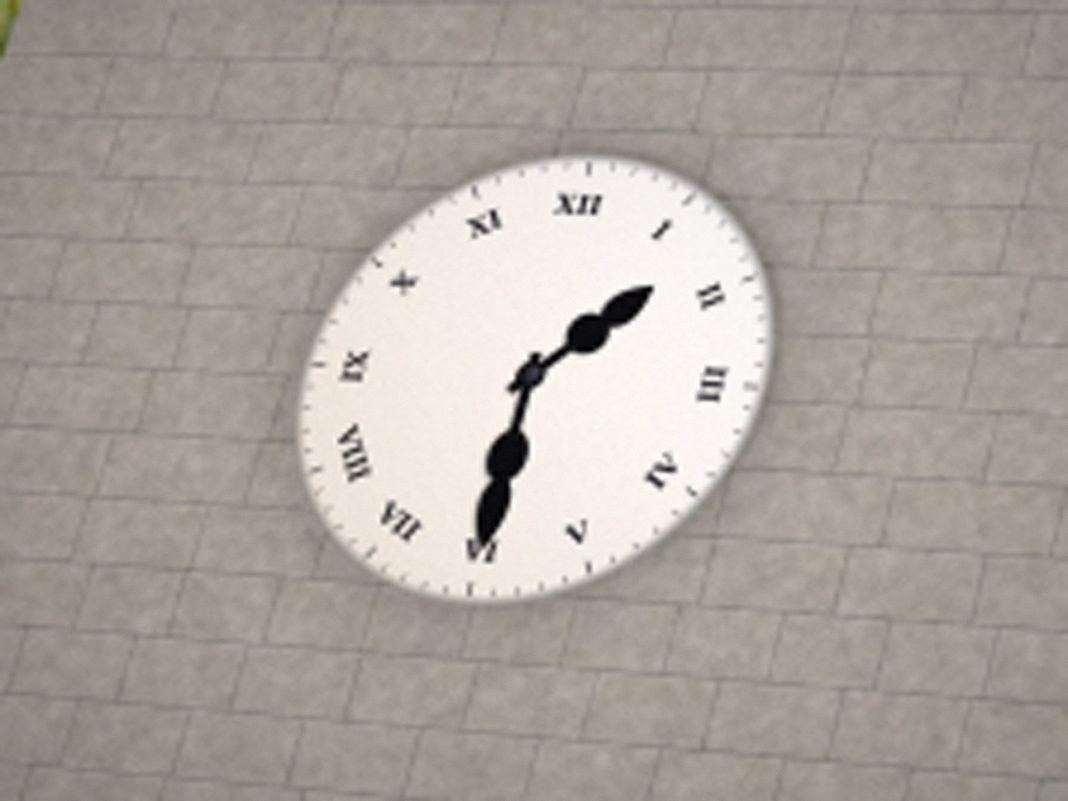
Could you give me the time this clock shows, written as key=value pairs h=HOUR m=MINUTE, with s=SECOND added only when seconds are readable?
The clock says h=1 m=30
